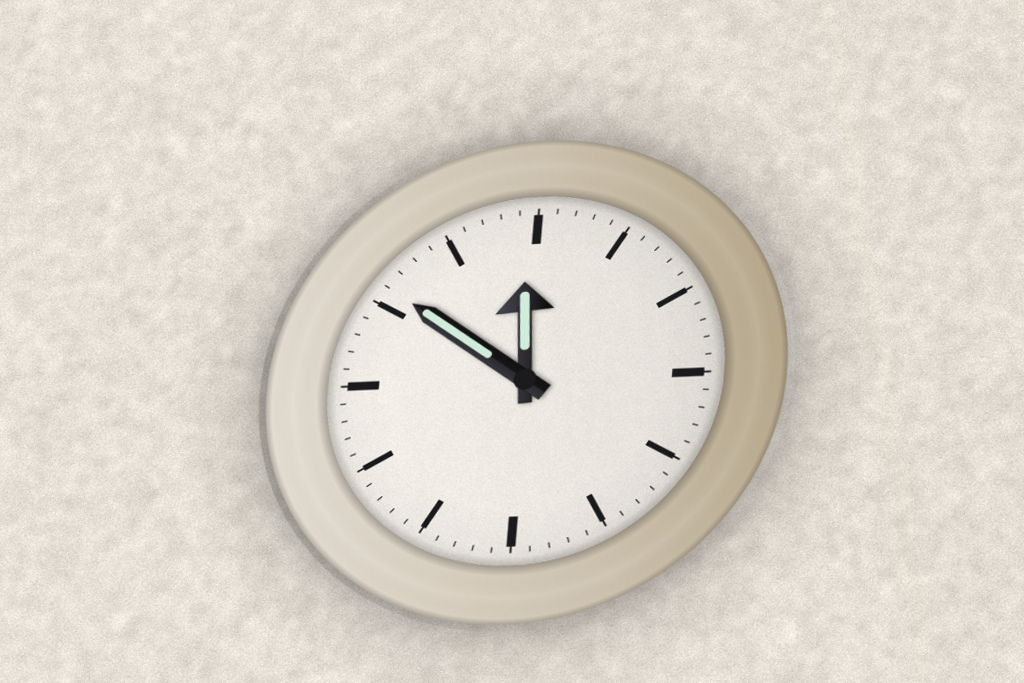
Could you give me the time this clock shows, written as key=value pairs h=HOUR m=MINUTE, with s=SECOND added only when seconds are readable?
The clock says h=11 m=51
